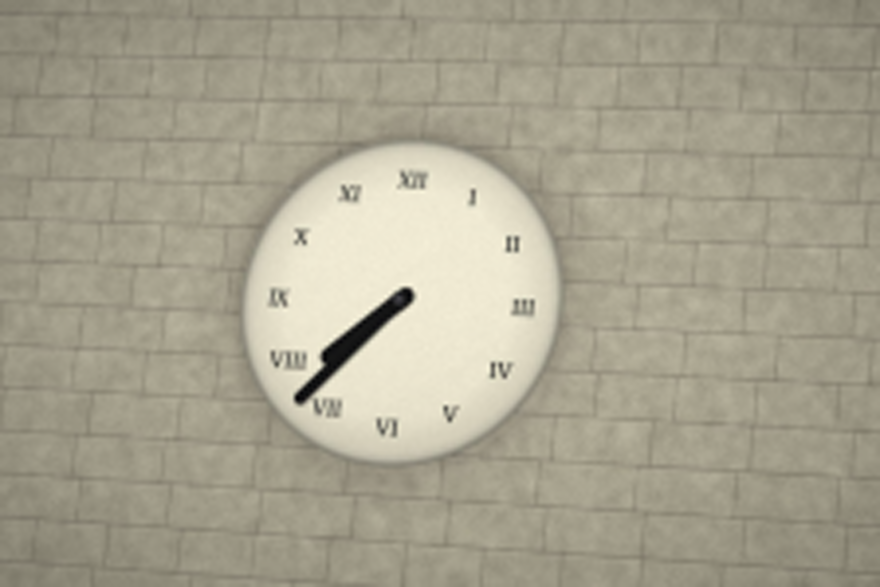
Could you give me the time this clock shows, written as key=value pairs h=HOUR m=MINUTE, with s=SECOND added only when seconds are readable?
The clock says h=7 m=37
